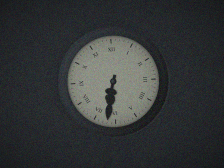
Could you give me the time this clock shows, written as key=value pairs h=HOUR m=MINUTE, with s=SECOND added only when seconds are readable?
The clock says h=6 m=32
